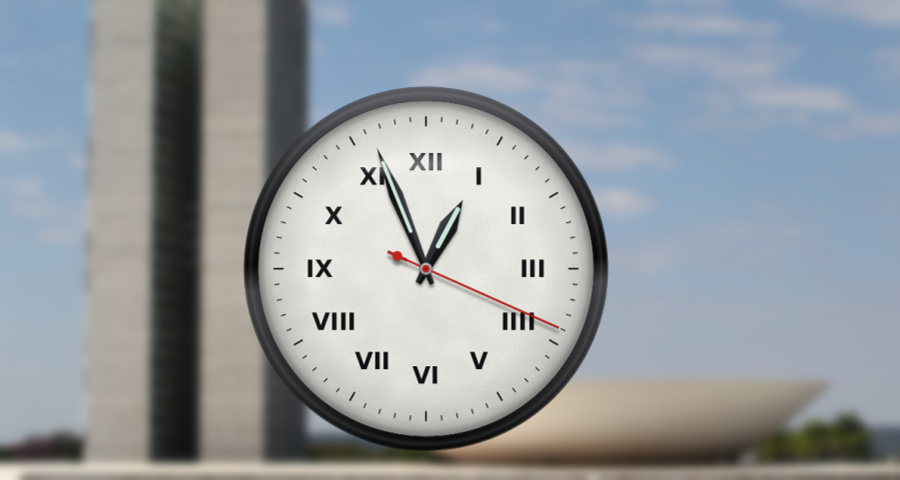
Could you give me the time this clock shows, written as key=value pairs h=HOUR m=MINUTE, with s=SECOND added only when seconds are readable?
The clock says h=12 m=56 s=19
